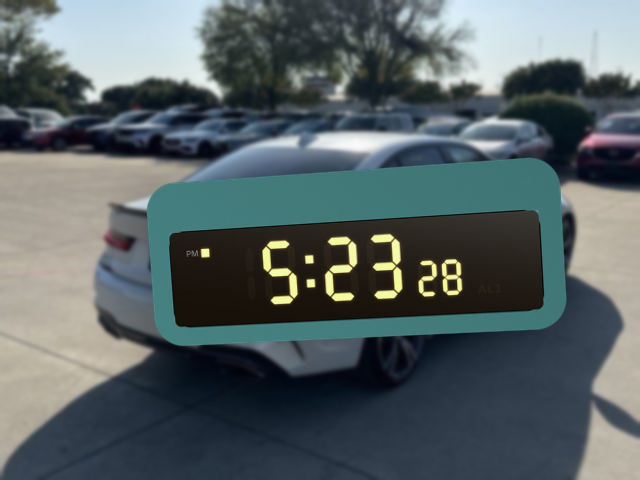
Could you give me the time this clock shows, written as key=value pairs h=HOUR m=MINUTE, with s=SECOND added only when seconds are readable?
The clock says h=5 m=23 s=28
